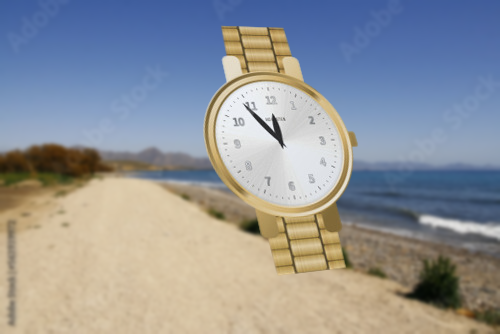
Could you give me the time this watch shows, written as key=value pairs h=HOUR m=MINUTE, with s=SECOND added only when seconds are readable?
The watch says h=11 m=54
